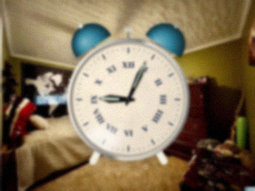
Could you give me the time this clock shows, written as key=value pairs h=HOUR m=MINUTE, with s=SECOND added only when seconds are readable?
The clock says h=9 m=4
